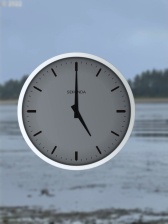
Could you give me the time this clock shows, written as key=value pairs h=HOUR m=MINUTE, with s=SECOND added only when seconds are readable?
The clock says h=5 m=0
